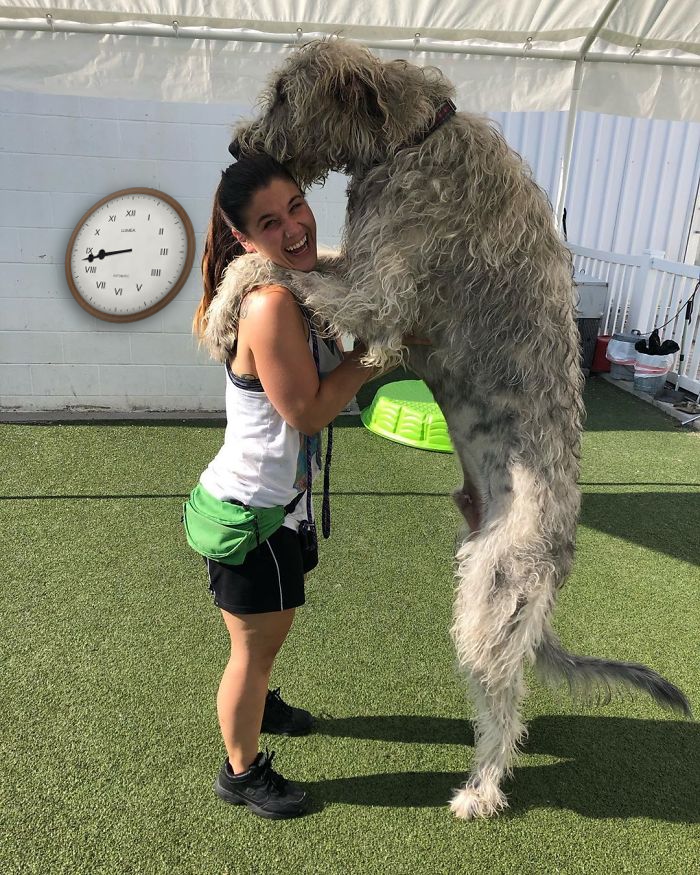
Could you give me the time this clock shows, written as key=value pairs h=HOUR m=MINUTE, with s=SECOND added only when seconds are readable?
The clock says h=8 m=43
